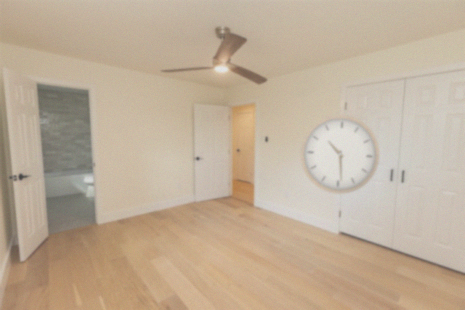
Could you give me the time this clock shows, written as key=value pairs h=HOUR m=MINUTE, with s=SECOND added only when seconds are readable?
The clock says h=10 m=29
